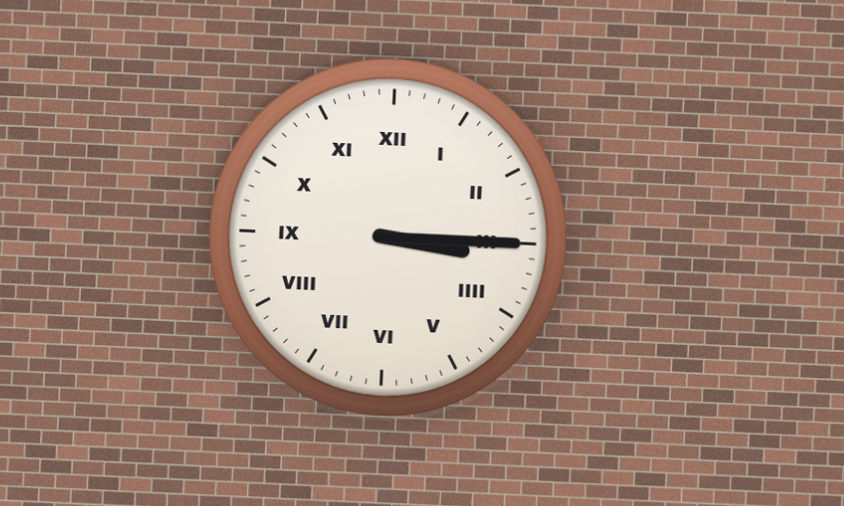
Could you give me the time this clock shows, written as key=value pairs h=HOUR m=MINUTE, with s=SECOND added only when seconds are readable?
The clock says h=3 m=15
